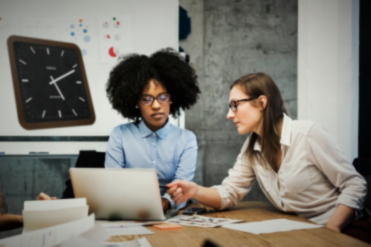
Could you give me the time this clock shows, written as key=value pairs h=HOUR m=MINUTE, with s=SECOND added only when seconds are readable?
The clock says h=5 m=11
